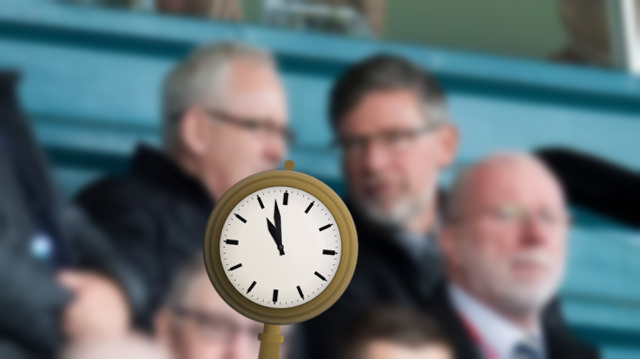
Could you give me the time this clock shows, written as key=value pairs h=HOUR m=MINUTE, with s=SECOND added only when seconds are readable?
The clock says h=10 m=58
